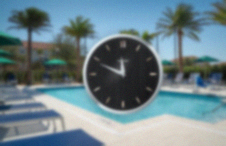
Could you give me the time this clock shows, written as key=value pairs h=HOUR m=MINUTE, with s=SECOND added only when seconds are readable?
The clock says h=11 m=49
